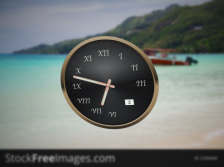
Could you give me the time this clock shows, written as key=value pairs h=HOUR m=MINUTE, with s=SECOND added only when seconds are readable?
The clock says h=6 m=48
